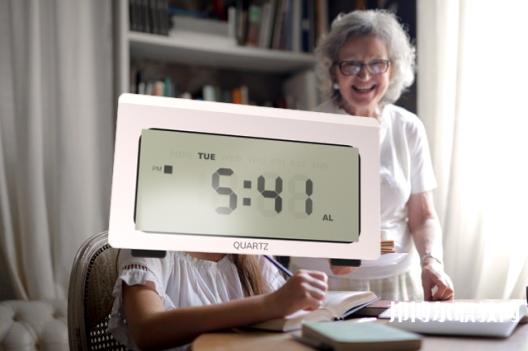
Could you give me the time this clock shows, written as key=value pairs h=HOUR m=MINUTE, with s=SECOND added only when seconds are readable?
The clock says h=5 m=41
